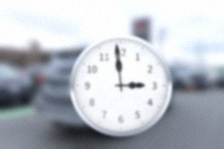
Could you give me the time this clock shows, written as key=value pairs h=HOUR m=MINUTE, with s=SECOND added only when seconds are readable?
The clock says h=2 m=59
